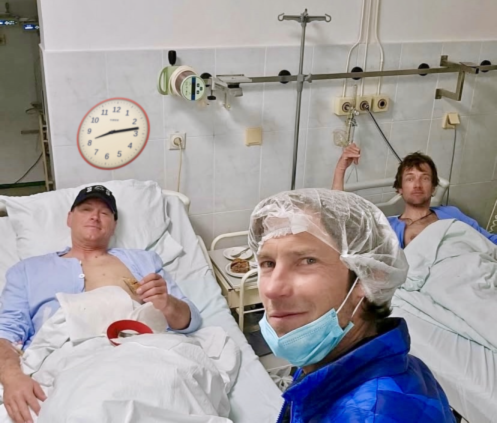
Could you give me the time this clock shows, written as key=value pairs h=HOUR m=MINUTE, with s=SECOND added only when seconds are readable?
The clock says h=8 m=13
